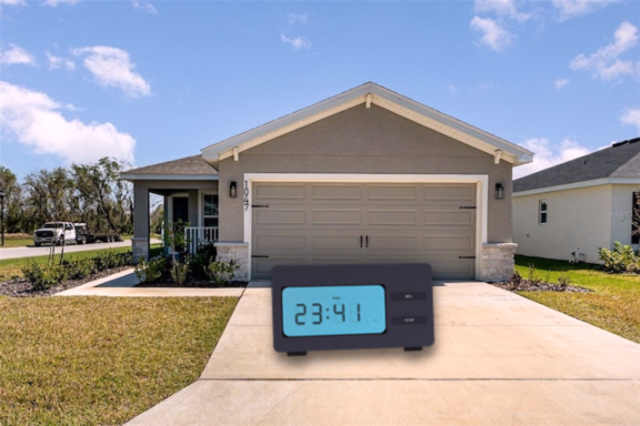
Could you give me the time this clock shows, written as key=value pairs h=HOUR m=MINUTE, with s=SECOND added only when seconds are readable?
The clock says h=23 m=41
